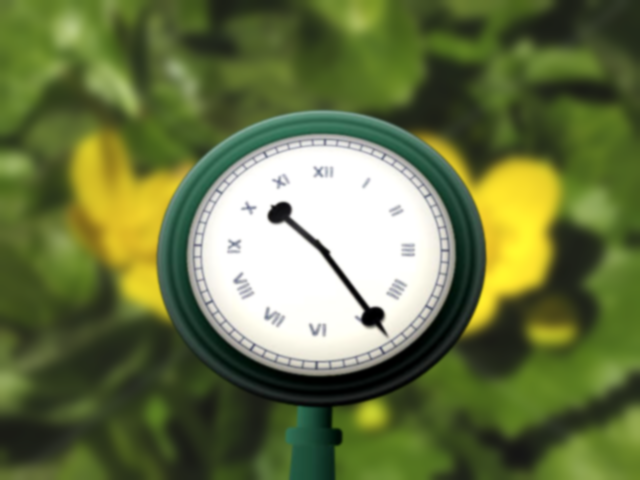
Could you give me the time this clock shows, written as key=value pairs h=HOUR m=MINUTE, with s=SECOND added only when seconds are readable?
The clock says h=10 m=24
